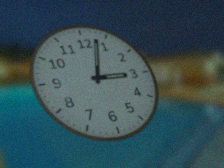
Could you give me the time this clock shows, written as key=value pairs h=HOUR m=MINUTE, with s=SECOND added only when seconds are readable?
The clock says h=3 m=3
